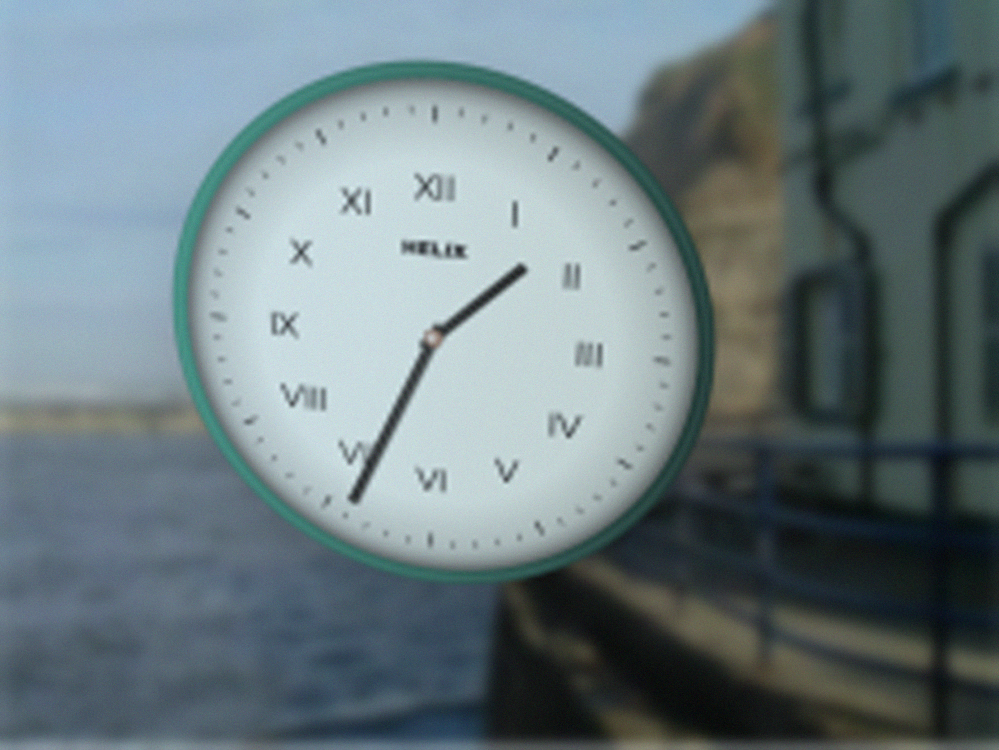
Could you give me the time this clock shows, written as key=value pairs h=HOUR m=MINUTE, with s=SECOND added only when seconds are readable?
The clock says h=1 m=34
